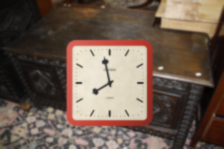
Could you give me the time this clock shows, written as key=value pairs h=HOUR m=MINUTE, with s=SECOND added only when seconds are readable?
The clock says h=7 m=58
